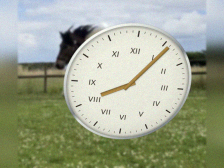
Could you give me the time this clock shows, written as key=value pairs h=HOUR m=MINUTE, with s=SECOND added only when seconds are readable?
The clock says h=8 m=6
